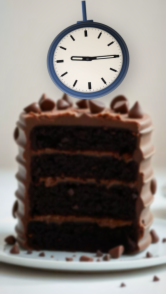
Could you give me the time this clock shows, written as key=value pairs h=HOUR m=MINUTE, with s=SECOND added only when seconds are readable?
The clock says h=9 m=15
